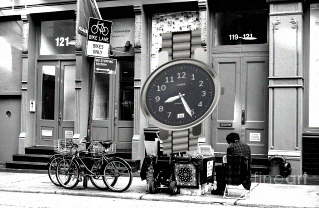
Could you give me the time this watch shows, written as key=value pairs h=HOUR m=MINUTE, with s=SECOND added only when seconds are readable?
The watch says h=8 m=26
